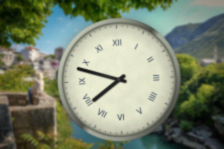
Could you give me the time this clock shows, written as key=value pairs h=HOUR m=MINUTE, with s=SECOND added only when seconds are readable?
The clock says h=7 m=48
